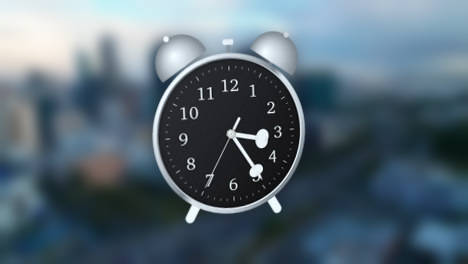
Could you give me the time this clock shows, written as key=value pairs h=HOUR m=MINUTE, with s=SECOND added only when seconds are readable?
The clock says h=3 m=24 s=35
